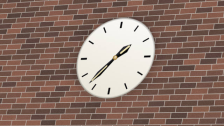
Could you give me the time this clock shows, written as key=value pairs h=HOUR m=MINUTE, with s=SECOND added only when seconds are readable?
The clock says h=1 m=37
